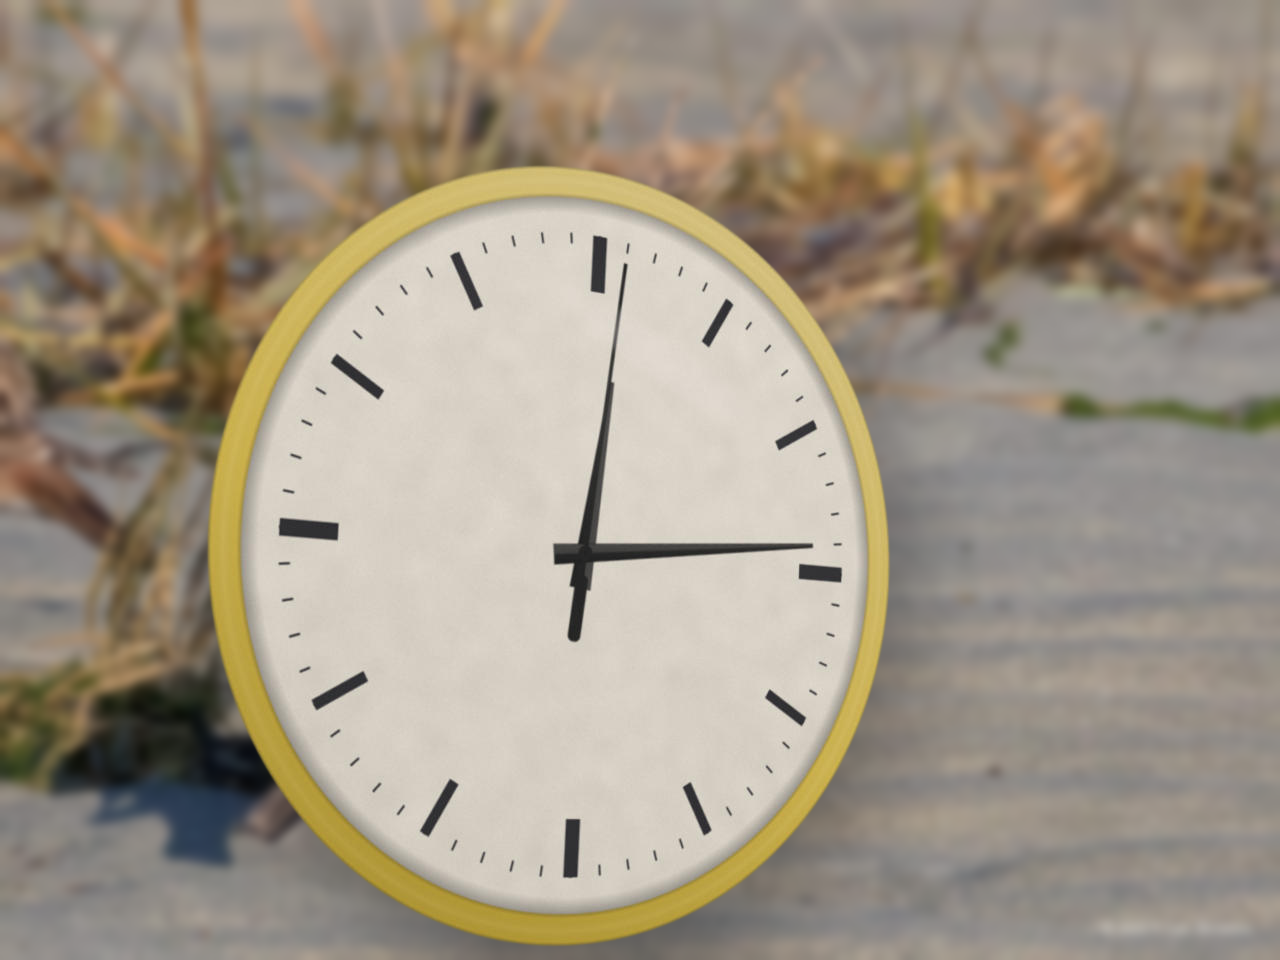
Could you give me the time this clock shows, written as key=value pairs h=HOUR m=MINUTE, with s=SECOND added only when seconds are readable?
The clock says h=12 m=14 s=1
